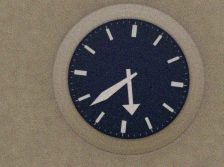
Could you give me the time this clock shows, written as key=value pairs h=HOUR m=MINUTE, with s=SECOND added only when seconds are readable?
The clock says h=5 m=38
